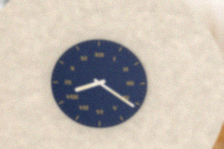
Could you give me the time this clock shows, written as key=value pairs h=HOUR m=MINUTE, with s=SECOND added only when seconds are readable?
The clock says h=8 m=21
